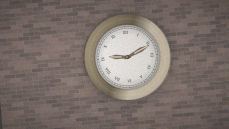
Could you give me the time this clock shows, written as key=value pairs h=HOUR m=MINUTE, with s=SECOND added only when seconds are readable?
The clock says h=9 m=11
